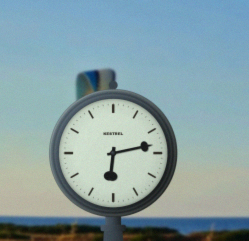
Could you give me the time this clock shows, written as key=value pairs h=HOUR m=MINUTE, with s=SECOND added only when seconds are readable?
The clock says h=6 m=13
